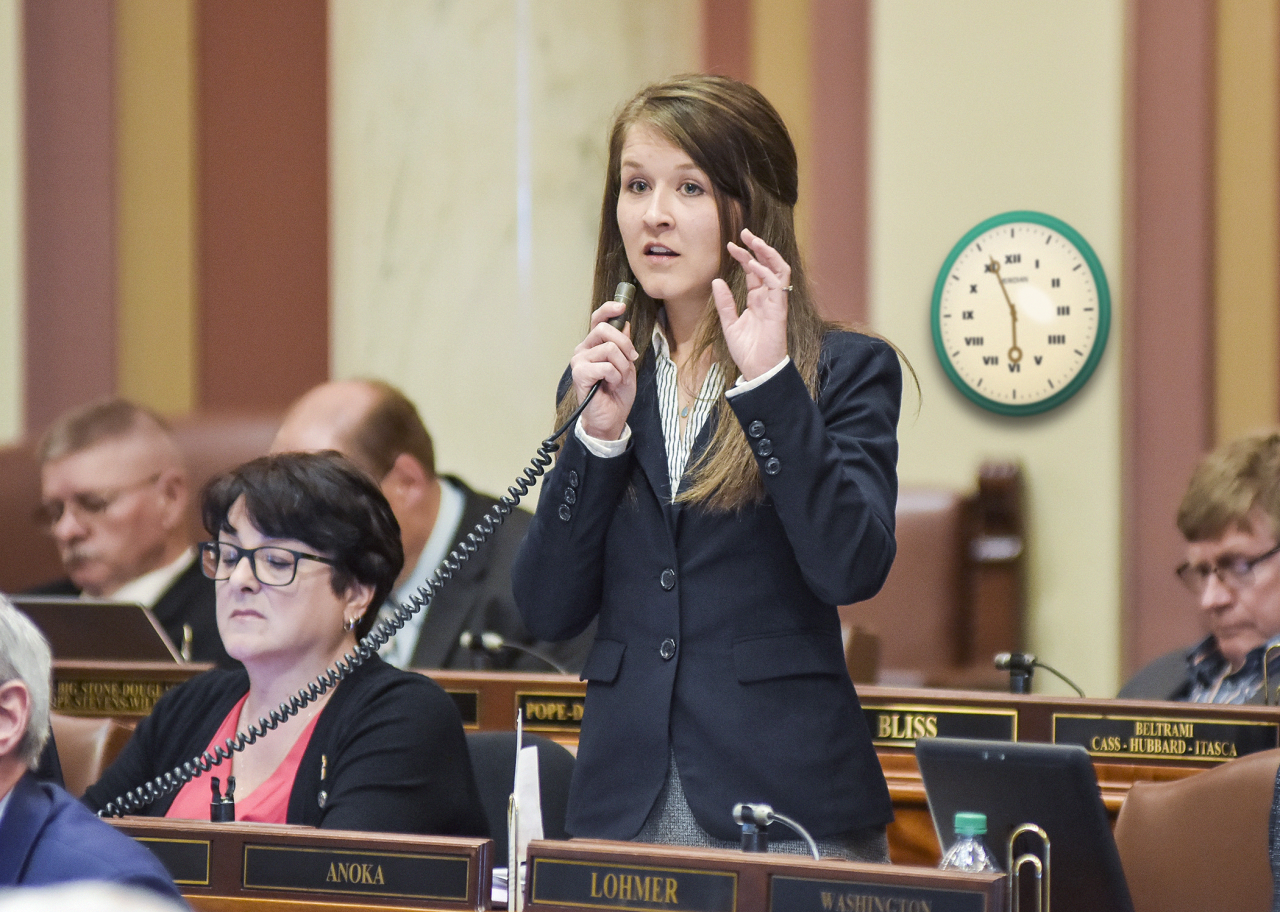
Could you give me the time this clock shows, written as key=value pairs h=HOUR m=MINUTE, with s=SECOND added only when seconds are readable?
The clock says h=5 m=56
